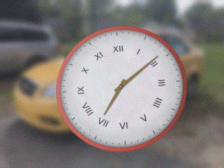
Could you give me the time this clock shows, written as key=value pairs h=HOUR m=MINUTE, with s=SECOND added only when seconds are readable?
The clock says h=7 m=9
